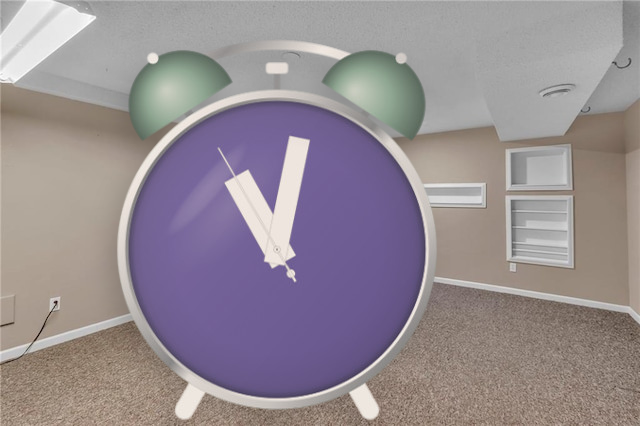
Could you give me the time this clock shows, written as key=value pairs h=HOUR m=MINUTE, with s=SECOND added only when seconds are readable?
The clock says h=11 m=1 s=55
